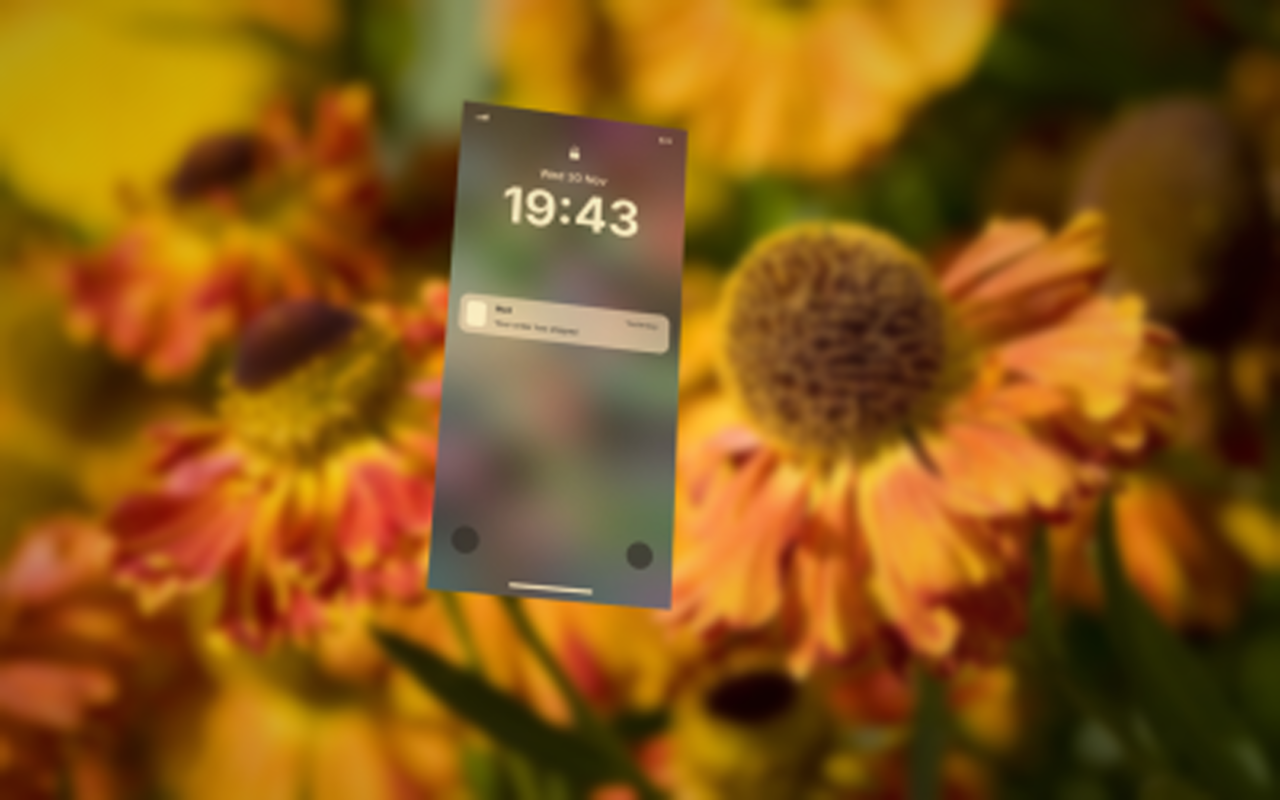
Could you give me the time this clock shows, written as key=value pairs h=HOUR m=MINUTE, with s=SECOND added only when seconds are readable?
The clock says h=19 m=43
